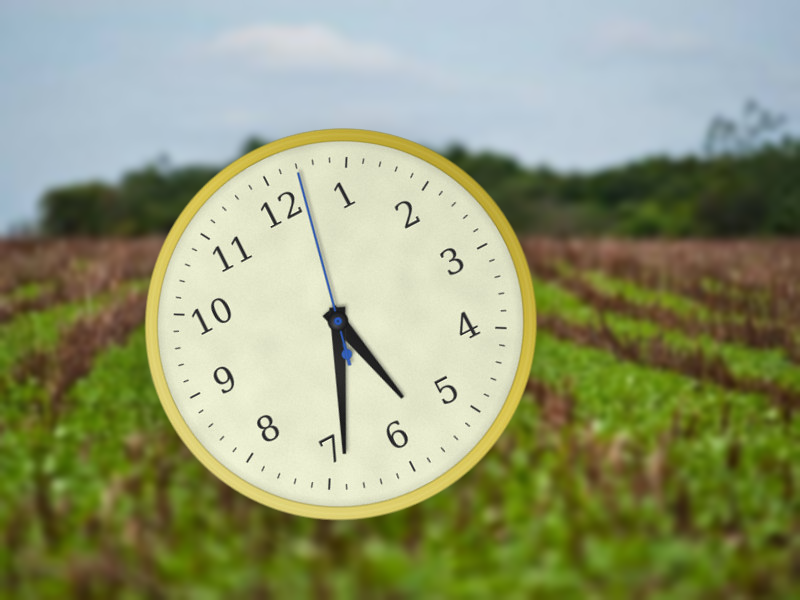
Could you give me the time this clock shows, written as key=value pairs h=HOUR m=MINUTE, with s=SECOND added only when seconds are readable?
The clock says h=5 m=34 s=2
